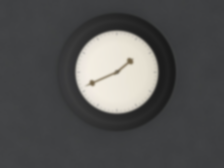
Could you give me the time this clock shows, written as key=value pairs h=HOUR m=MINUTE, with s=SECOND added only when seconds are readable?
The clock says h=1 m=41
